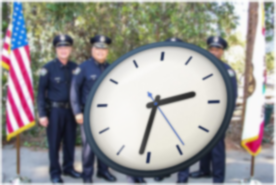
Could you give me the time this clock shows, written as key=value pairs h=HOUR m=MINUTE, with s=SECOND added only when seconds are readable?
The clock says h=2 m=31 s=24
